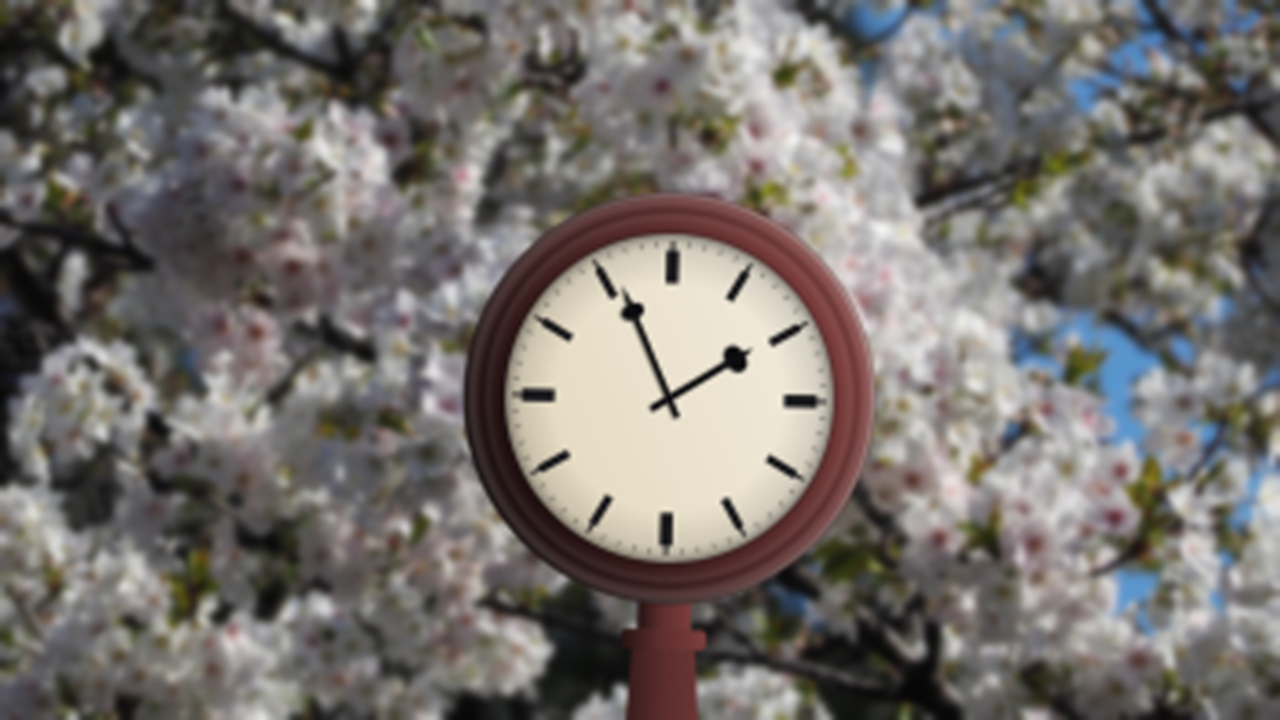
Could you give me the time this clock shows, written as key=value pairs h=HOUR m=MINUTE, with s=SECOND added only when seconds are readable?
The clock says h=1 m=56
